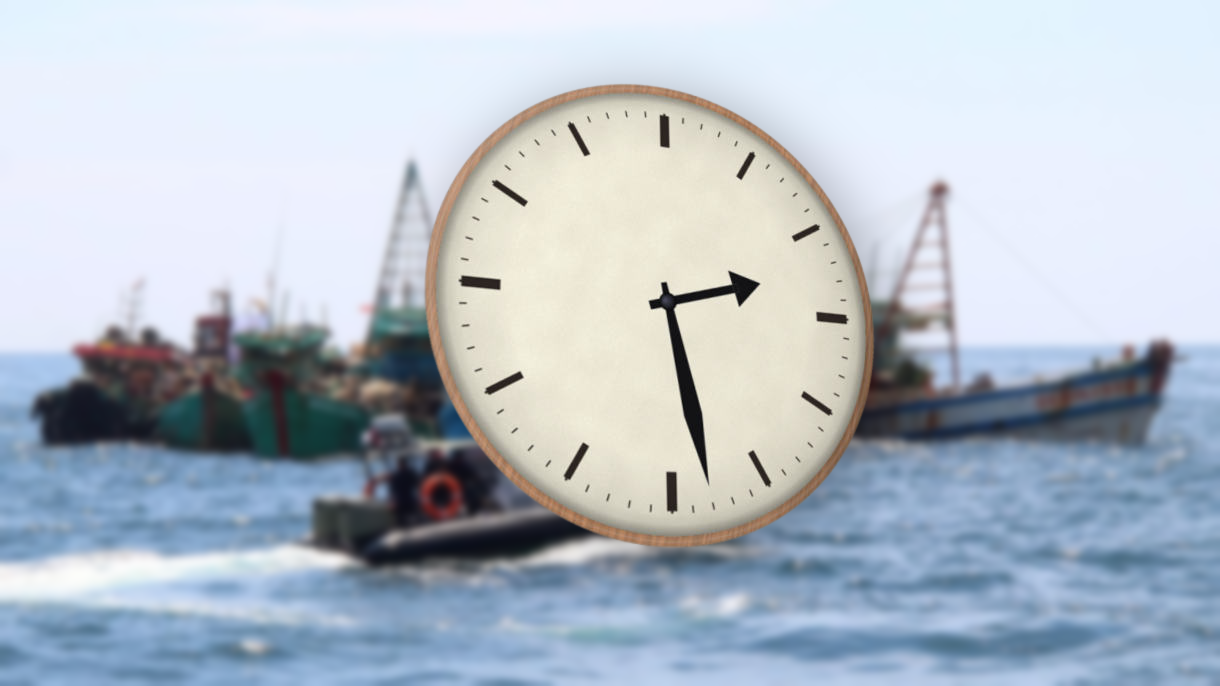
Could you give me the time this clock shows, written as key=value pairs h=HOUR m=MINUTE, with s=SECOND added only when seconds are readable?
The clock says h=2 m=28
